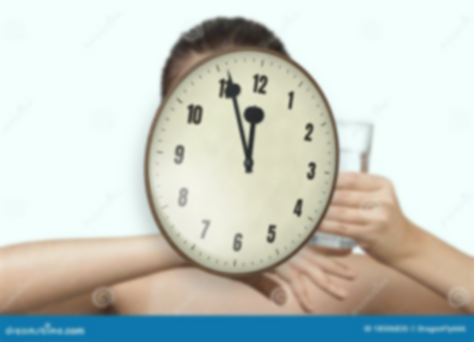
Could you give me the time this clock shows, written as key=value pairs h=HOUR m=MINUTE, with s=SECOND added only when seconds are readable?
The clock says h=11 m=56
